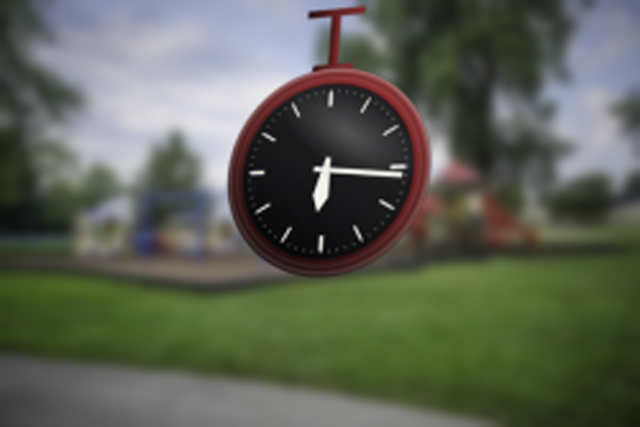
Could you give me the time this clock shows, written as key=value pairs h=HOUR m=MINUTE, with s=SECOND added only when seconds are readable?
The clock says h=6 m=16
